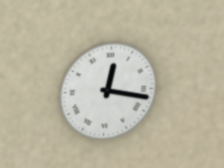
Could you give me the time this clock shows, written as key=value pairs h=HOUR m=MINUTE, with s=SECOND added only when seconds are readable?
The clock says h=12 m=17
